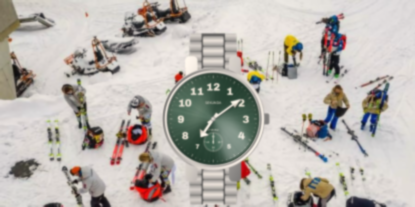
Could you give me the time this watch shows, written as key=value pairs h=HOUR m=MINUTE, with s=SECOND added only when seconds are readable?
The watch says h=7 m=9
